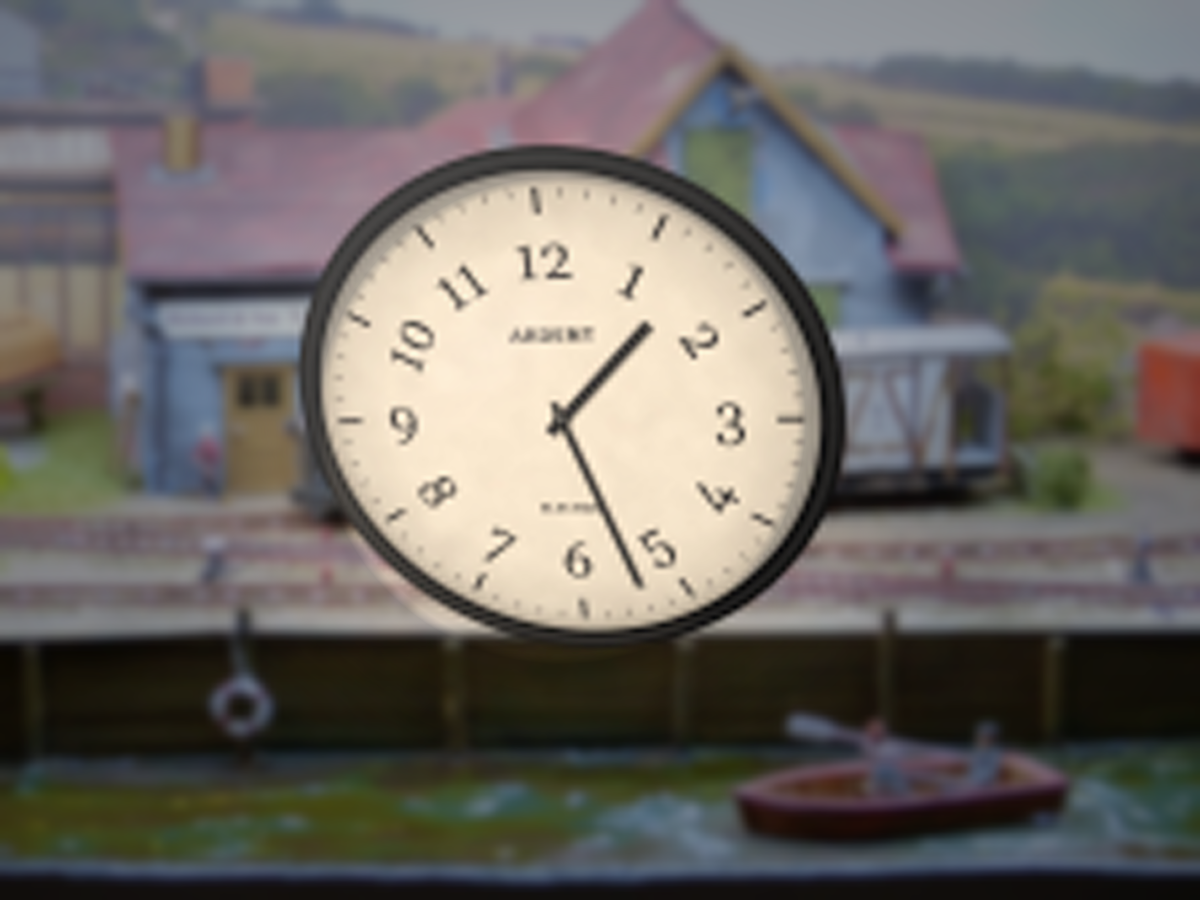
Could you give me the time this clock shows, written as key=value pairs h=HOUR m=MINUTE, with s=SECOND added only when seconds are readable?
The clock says h=1 m=27
